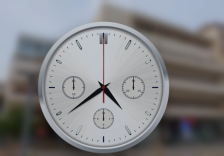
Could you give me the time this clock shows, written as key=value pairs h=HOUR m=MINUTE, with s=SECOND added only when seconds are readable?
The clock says h=4 m=39
